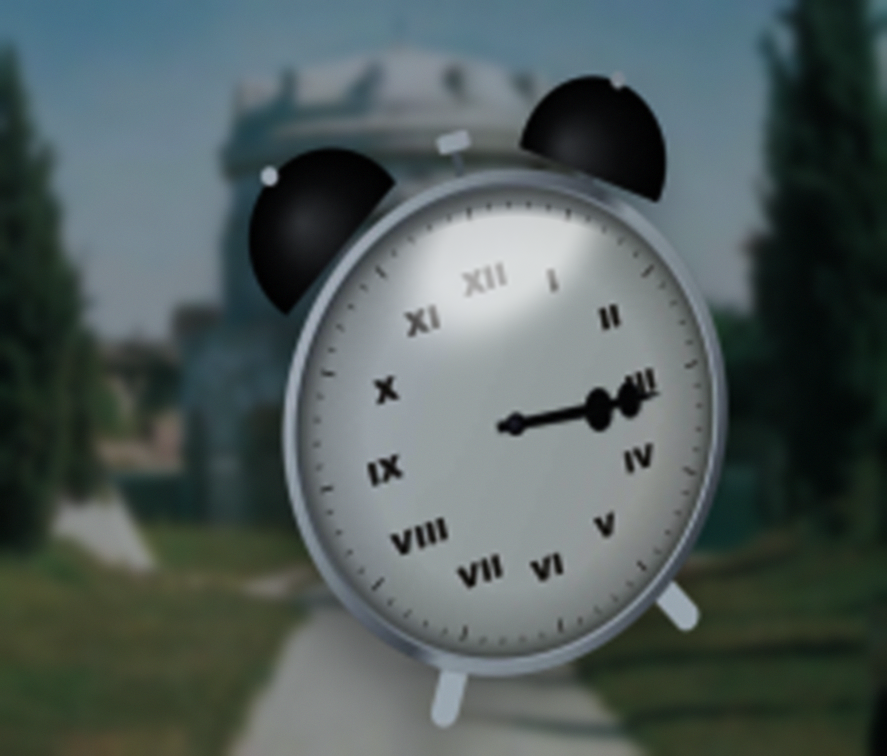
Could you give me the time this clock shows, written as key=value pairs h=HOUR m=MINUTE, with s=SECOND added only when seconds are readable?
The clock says h=3 m=16
